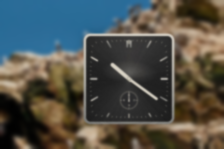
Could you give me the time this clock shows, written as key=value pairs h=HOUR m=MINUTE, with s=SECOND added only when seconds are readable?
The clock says h=10 m=21
